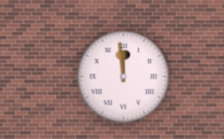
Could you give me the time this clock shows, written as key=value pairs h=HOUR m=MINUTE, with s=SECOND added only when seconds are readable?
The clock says h=11 m=59
